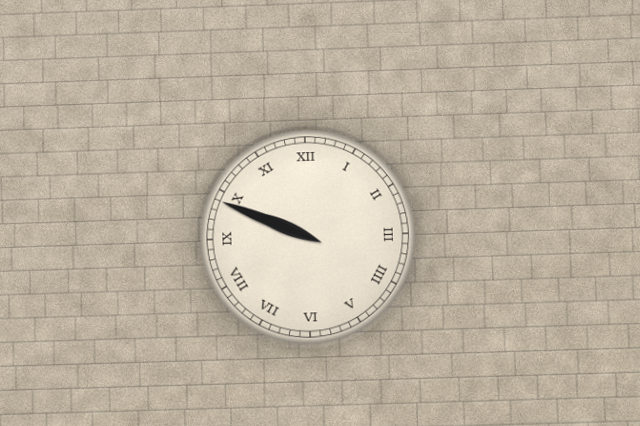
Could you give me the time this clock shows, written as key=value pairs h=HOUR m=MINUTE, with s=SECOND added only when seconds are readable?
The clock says h=9 m=49
